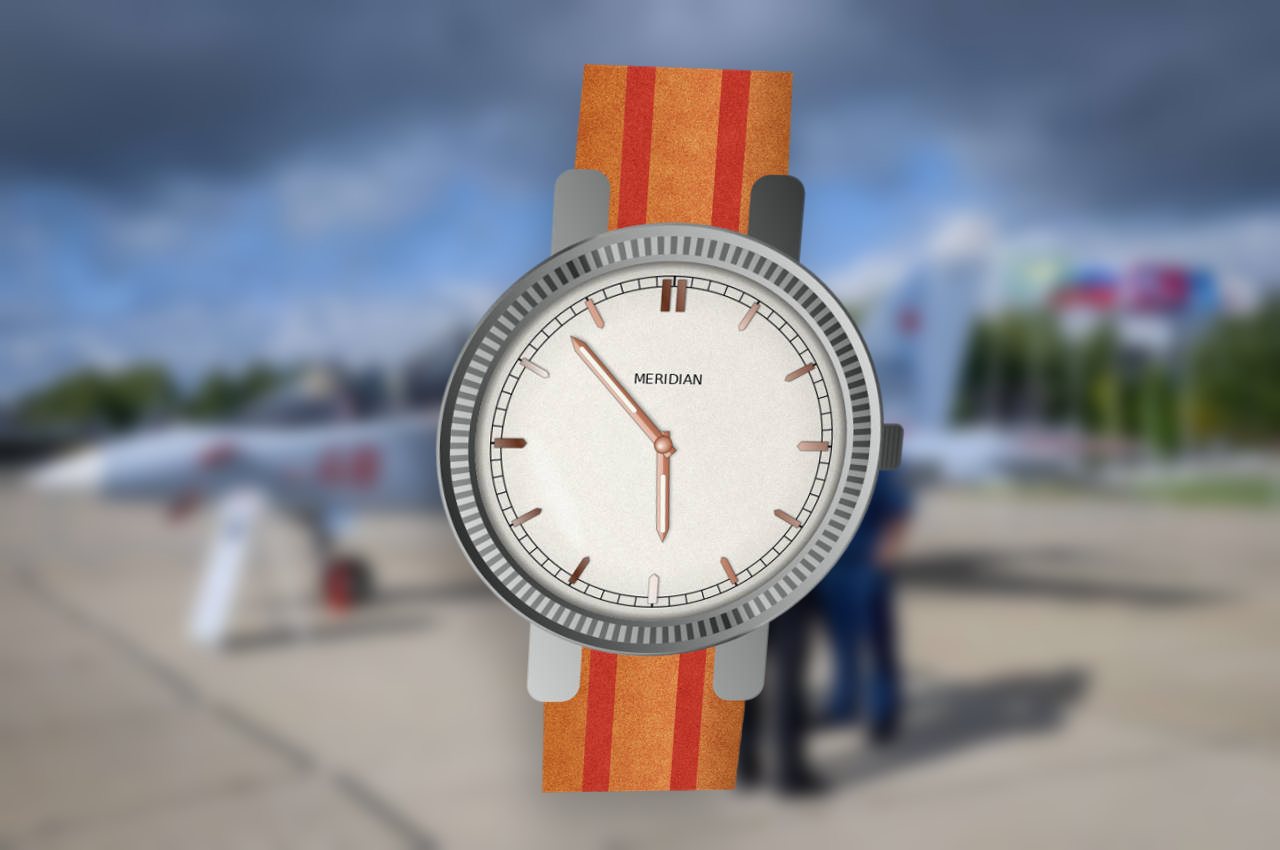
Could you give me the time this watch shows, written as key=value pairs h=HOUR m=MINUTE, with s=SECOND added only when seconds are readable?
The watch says h=5 m=53
